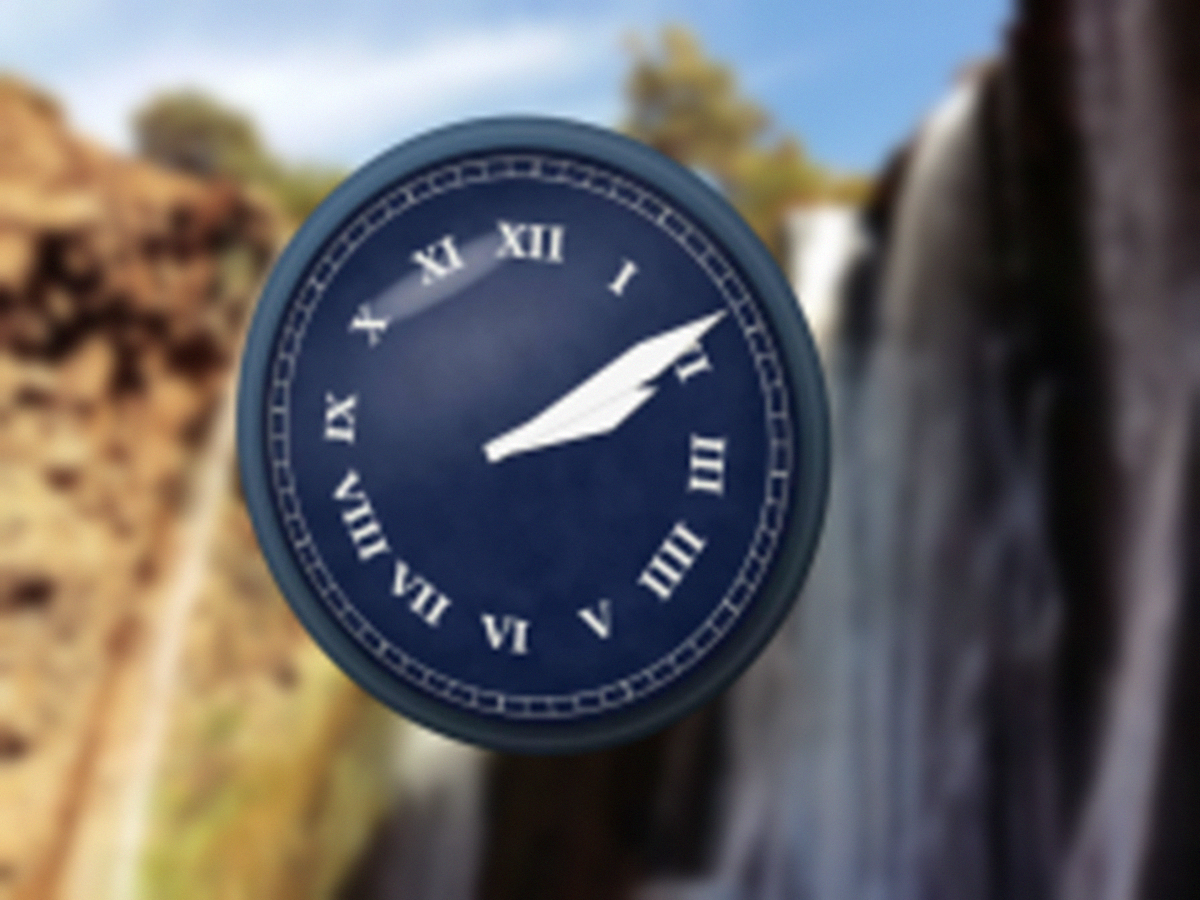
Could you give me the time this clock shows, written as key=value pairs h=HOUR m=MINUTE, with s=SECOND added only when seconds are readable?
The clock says h=2 m=9
